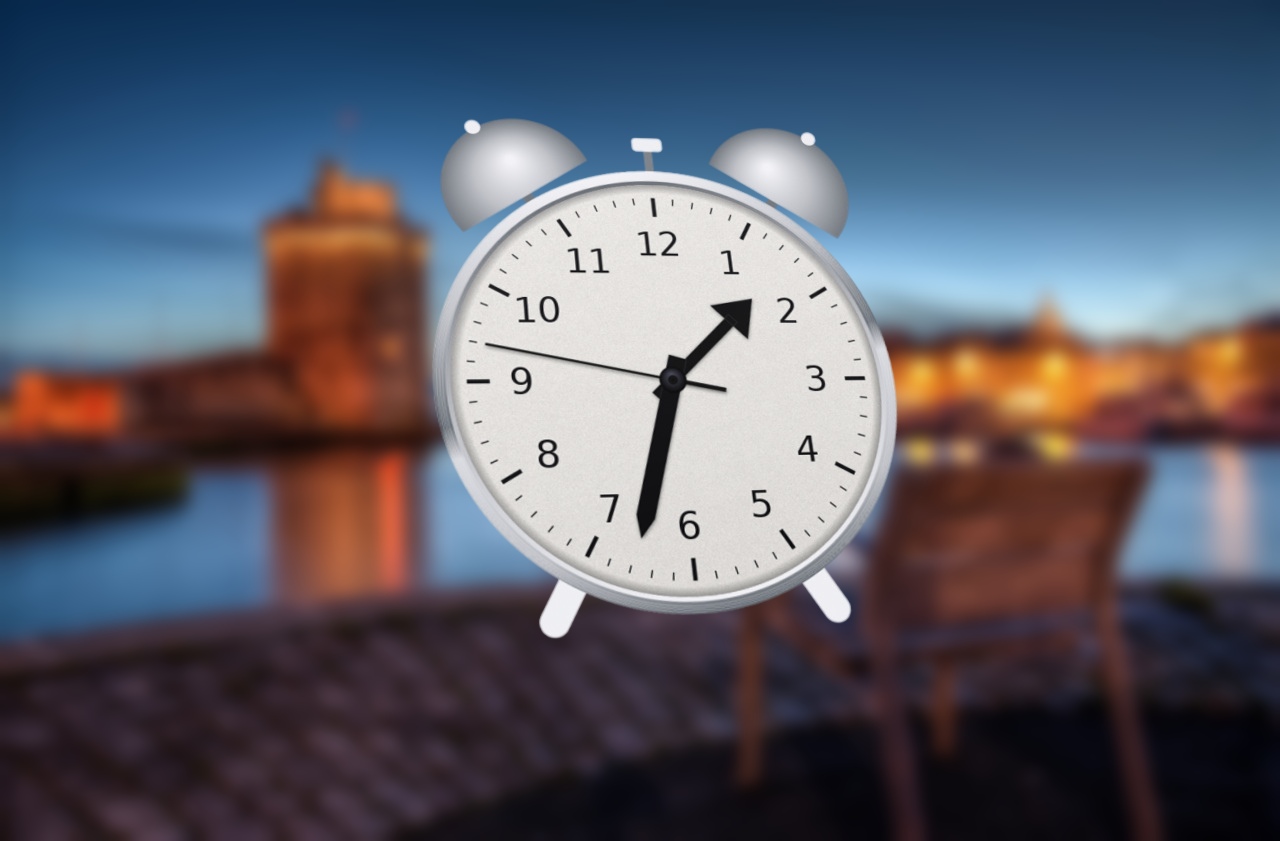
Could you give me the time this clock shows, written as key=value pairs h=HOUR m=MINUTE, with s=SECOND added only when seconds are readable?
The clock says h=1 m=32 s=47
